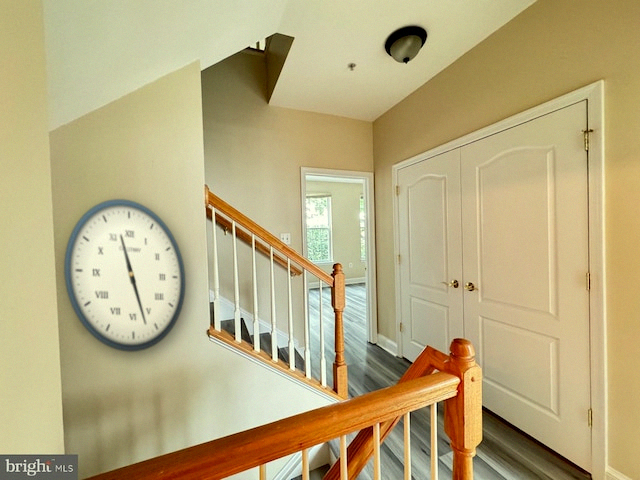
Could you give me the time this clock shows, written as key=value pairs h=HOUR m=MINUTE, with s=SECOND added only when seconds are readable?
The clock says h=11 m=27
